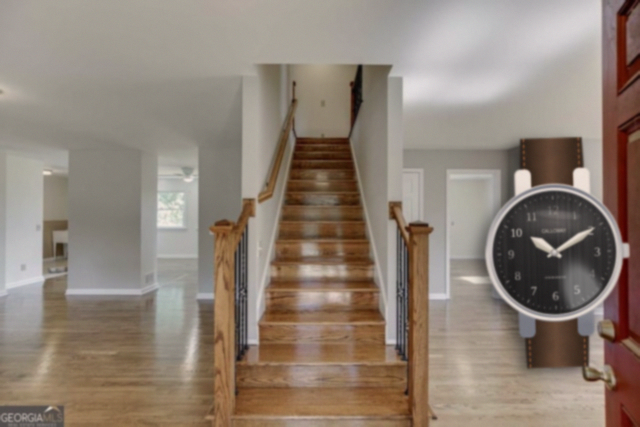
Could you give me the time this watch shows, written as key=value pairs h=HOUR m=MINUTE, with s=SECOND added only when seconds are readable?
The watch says h=10 m=10
